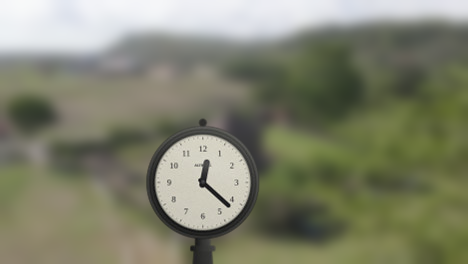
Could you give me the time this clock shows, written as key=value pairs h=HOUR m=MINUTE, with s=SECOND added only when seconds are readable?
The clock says h=12 m=22
